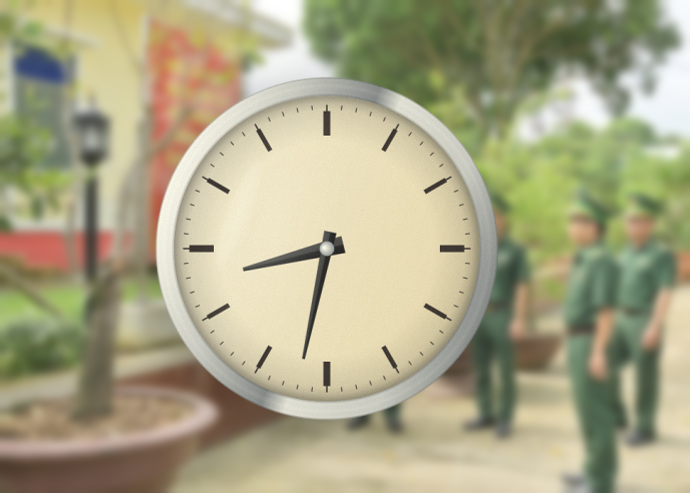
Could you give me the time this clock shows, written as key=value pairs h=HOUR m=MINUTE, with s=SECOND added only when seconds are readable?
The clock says h=8 m=32
